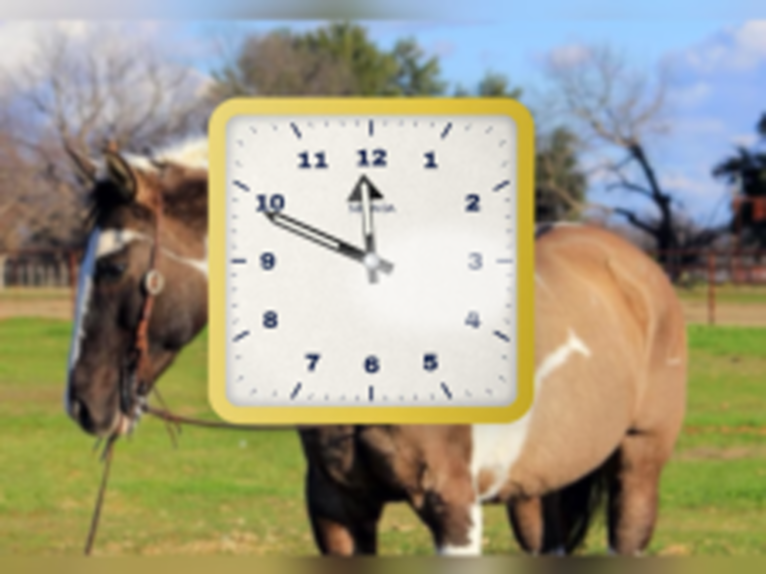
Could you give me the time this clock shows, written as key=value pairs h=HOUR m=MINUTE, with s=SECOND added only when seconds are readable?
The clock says h=11 m=49
